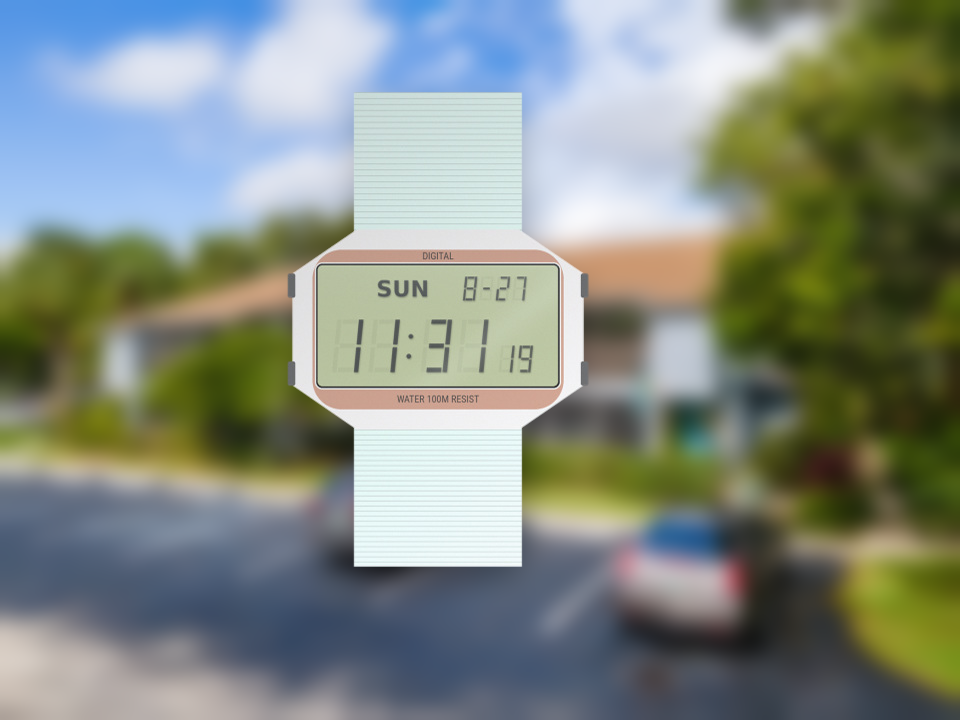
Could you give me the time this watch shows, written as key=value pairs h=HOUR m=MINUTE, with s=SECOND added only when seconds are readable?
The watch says h=11 m=31 s=19
